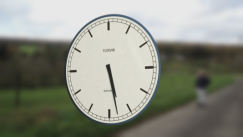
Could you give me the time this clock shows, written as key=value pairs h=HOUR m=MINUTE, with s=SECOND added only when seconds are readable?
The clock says h=5 m=28
